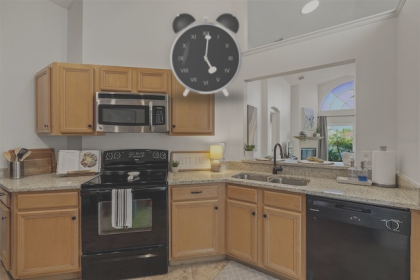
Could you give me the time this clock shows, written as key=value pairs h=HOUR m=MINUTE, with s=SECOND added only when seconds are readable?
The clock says h=5 m=1
